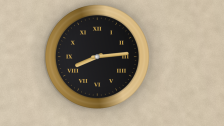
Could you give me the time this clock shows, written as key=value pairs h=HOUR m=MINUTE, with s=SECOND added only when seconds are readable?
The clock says h=8 m=14
